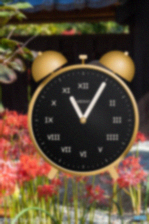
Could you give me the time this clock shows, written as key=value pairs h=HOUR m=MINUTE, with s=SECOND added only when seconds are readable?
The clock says h=11 m=5
